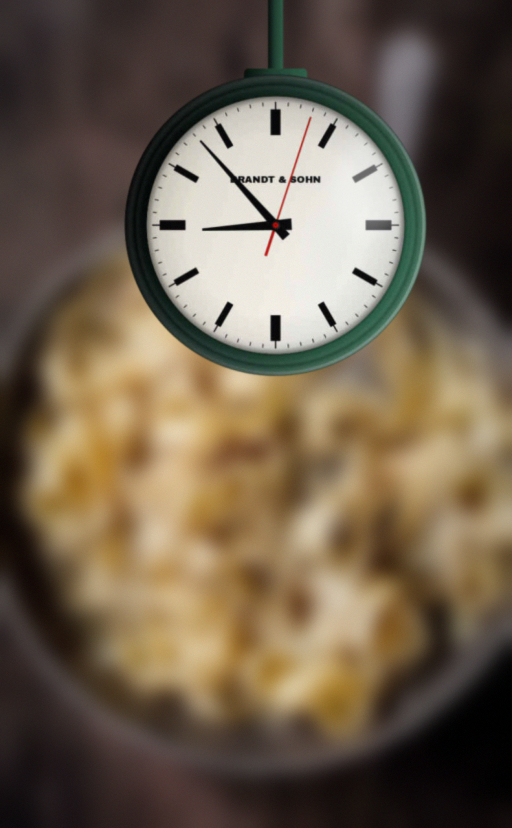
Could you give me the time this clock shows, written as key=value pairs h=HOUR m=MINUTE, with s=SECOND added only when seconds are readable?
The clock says h=8 m=53 s=3
